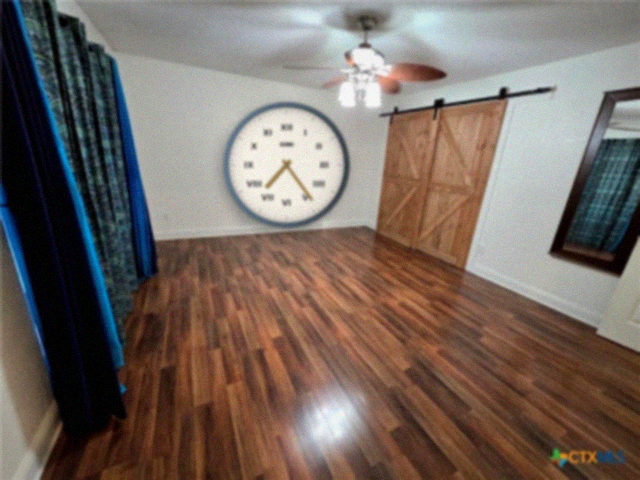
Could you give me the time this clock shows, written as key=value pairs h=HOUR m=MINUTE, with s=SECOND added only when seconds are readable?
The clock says h=7 m=24
